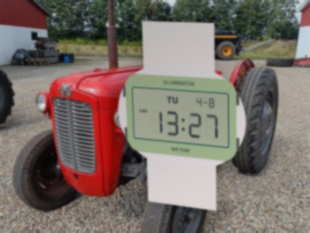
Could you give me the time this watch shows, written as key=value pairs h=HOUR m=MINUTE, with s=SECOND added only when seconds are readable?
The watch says h=13 m=27
